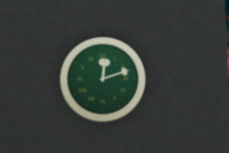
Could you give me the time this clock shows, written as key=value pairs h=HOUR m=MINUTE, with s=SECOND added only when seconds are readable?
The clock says h=12 m=12
